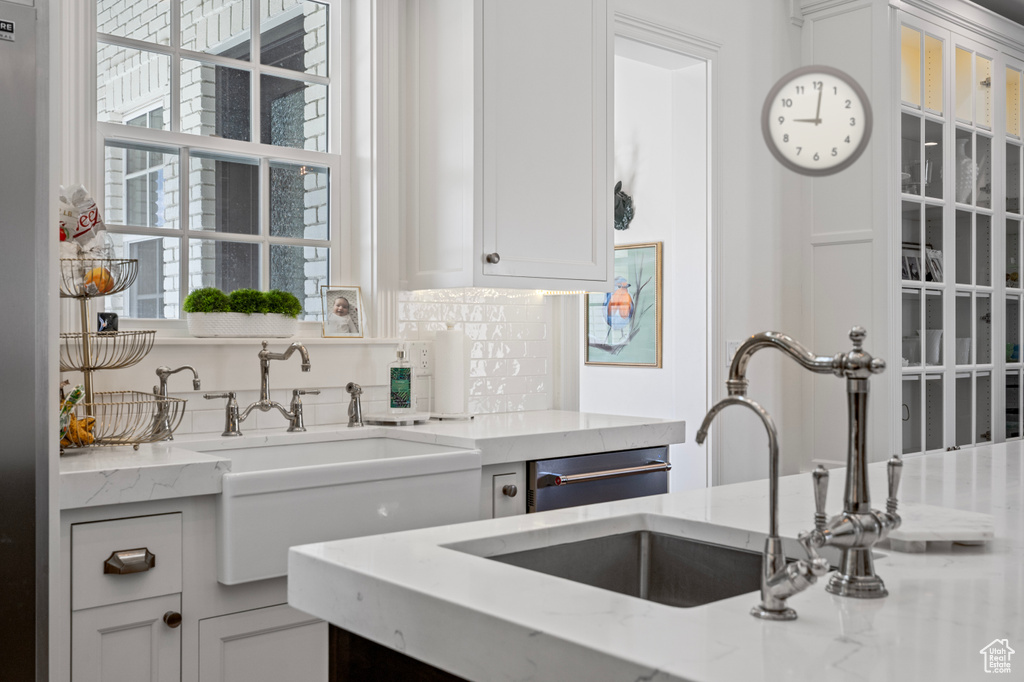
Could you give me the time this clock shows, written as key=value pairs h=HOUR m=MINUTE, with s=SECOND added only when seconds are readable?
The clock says h=9 m=1
